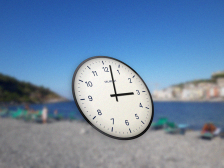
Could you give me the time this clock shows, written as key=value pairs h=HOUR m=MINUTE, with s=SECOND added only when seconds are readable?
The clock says h=3 m=2
